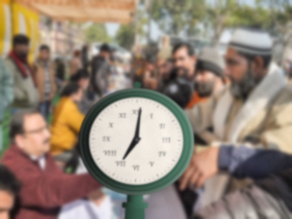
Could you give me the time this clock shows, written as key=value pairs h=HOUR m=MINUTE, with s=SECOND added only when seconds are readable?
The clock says h=7 m=1
